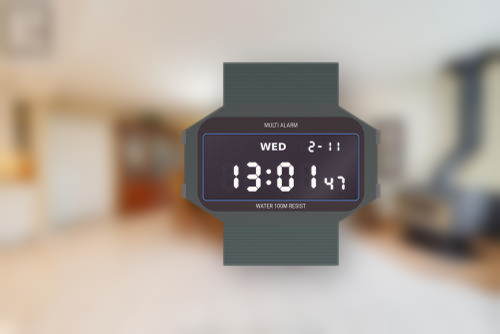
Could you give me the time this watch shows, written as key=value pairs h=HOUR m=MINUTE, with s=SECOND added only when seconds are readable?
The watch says h=13 m=1 s=47
